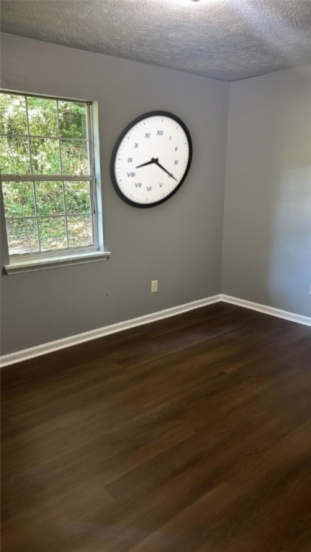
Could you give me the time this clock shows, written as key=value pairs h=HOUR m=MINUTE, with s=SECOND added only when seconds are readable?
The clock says h=8 m=20
